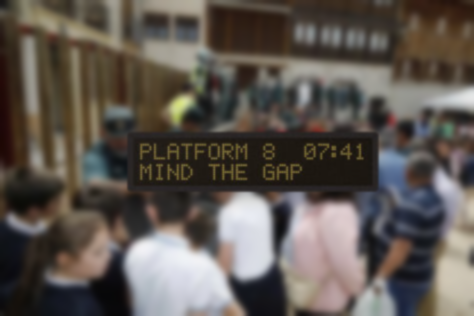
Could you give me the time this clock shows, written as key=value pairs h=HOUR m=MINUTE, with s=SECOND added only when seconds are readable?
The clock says h=7 m=41
